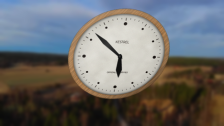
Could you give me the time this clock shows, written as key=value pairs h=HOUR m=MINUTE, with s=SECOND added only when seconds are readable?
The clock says h=5 m=52
